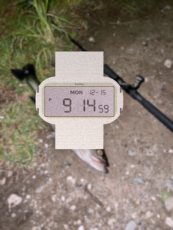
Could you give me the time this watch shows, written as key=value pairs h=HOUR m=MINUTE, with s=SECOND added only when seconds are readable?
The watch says h=9 m=14 s=59
